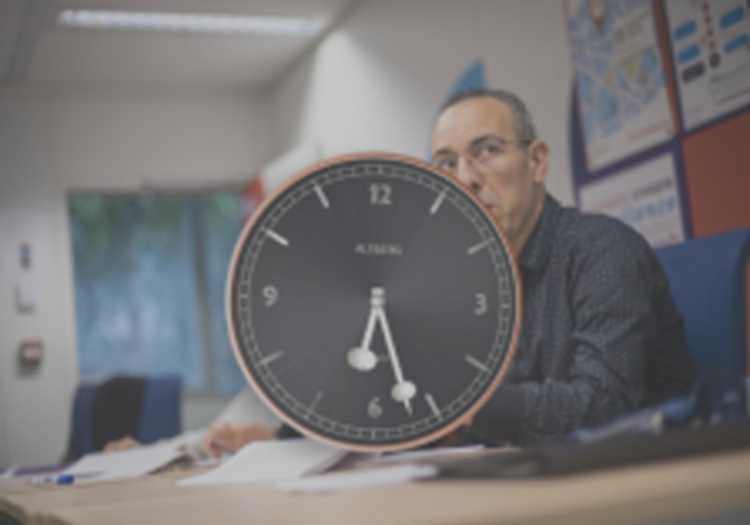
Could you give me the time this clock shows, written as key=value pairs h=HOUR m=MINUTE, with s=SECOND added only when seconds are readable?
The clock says h=6 m=27
